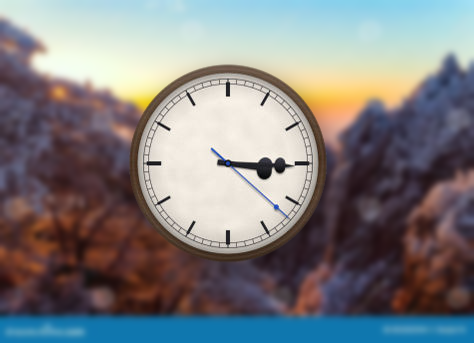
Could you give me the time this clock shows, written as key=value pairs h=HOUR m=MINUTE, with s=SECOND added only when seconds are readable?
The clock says h=3 m=15 s=22
